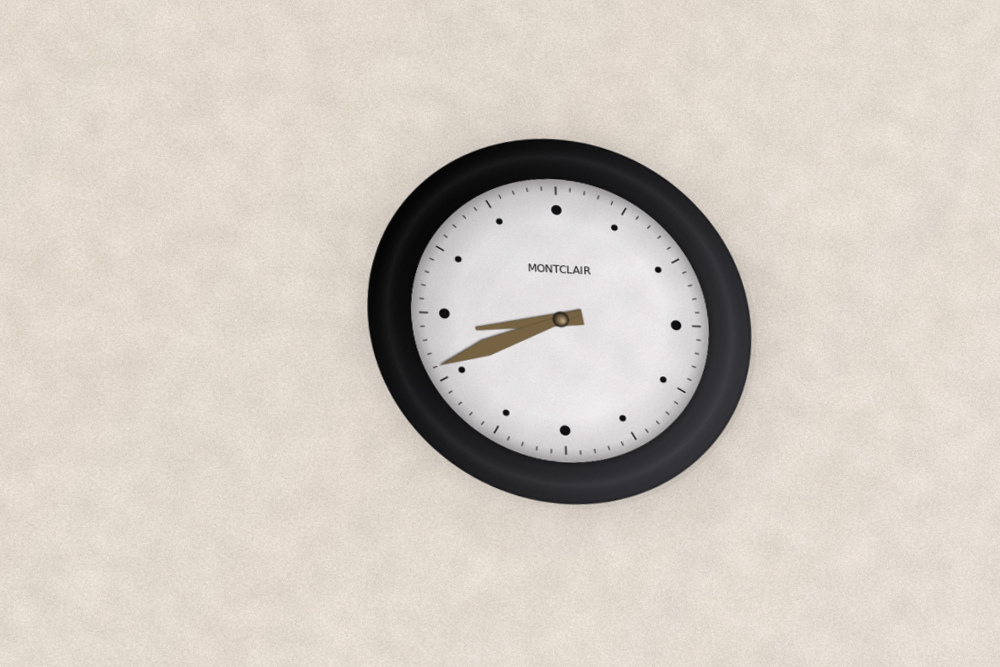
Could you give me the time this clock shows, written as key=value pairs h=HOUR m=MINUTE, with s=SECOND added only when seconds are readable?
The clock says h=8 m=41
